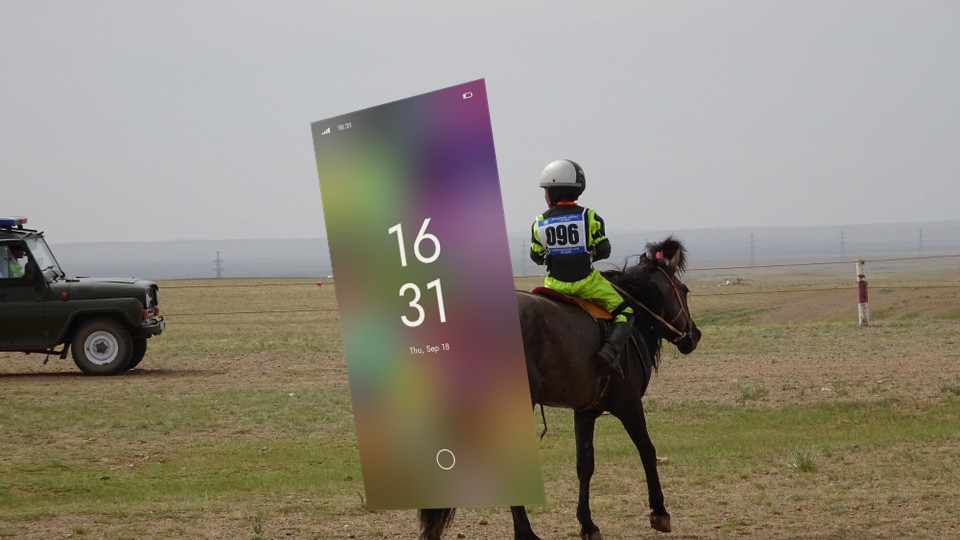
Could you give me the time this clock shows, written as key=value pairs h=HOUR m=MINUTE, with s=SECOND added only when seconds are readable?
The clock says h=16 m=31
